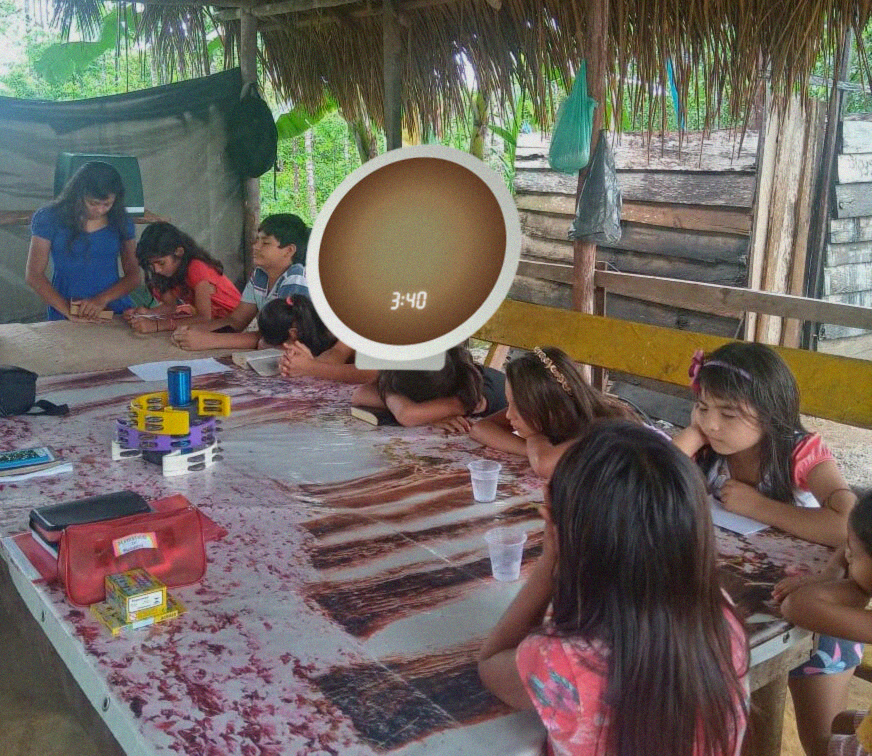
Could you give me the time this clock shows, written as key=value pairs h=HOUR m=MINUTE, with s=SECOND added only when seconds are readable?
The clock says h=3 m=40
